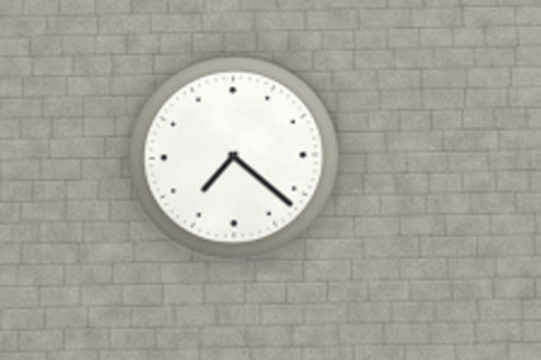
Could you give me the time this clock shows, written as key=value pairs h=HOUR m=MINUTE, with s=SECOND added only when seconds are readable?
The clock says h=7 m=22
